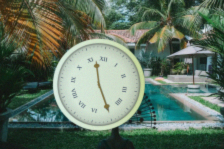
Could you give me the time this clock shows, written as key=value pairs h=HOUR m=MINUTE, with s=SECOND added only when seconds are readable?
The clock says h=11 m=25
